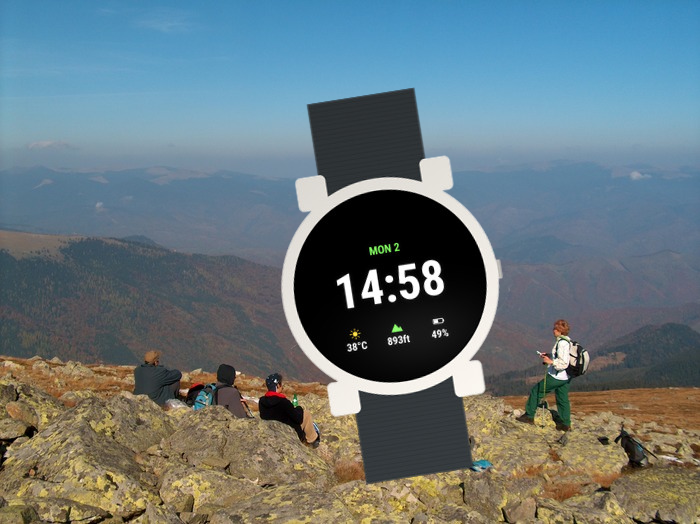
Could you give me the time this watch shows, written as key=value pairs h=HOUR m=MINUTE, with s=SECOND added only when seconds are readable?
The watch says h=14 m=58
